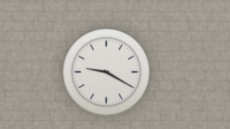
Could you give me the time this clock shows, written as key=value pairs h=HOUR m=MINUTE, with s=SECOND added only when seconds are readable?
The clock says h=9 m=20
